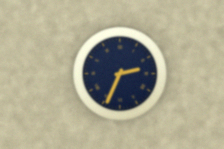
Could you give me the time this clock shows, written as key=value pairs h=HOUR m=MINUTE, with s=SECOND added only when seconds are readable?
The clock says h=2 m=34
